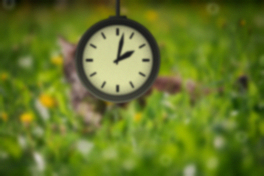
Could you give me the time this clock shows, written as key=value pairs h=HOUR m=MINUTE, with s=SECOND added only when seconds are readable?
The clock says h=2 m=2
